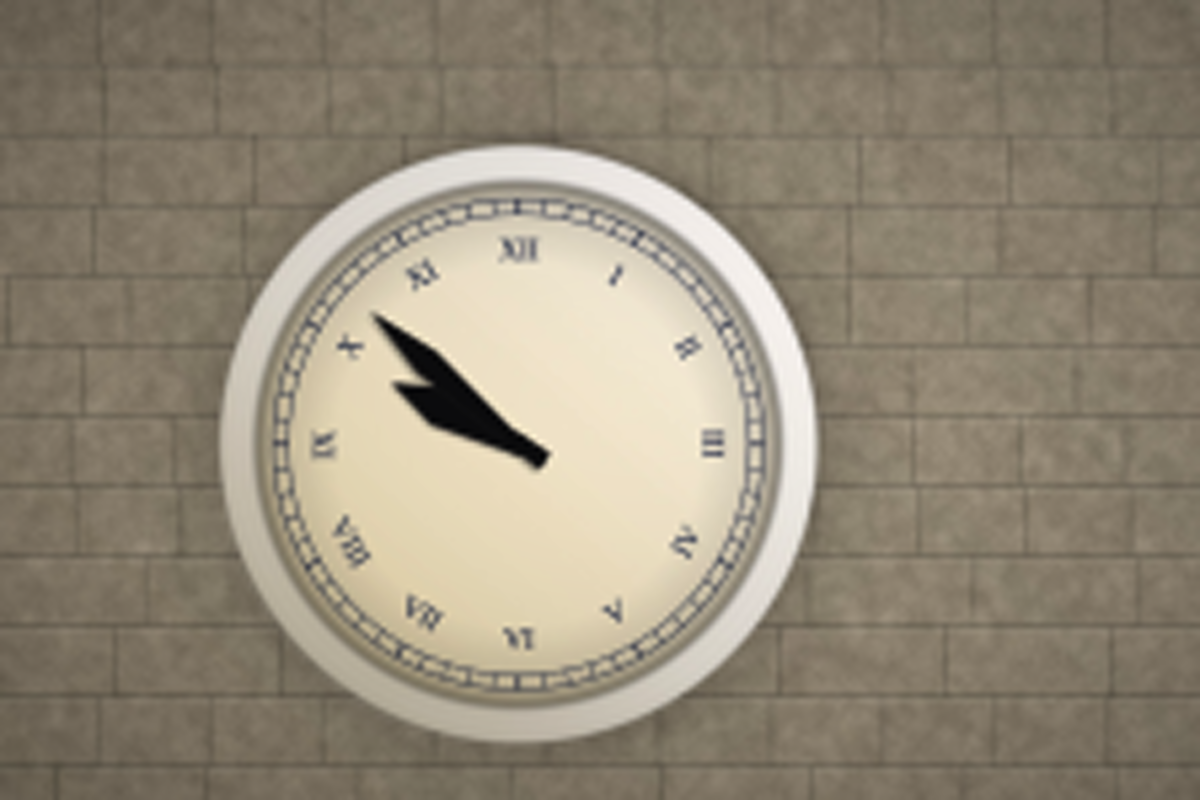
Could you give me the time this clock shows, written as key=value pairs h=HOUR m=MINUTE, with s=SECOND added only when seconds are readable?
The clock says h=9 m=52
